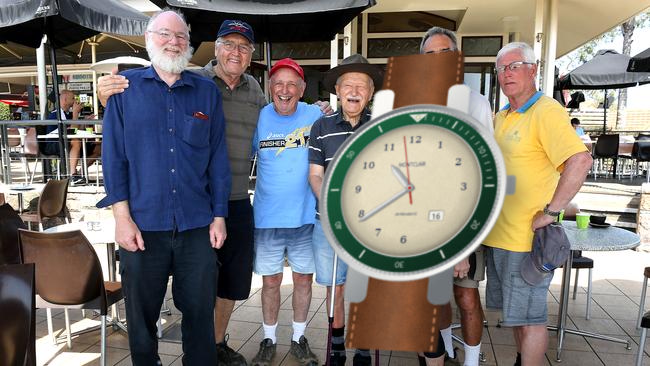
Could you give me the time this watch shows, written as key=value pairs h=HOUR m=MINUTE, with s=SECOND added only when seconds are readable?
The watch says h=10 m=38 s=58
